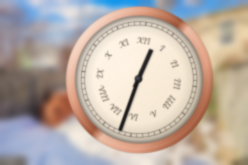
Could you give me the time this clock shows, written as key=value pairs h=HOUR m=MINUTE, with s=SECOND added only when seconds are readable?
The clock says h=12 m=32
